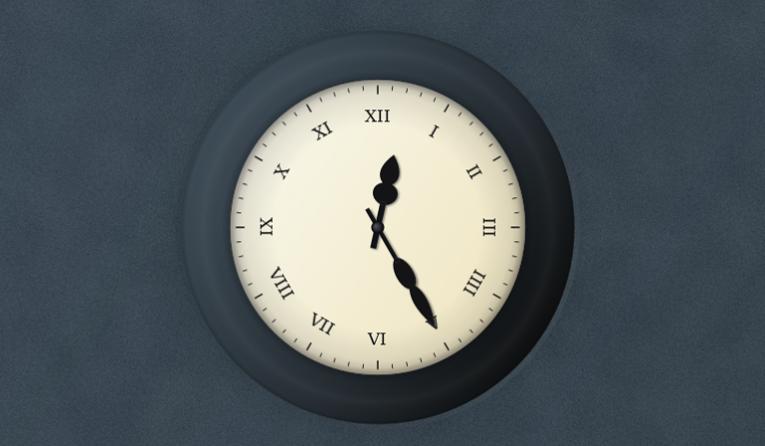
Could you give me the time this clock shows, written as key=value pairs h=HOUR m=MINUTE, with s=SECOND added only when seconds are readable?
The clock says h=12 m=25
